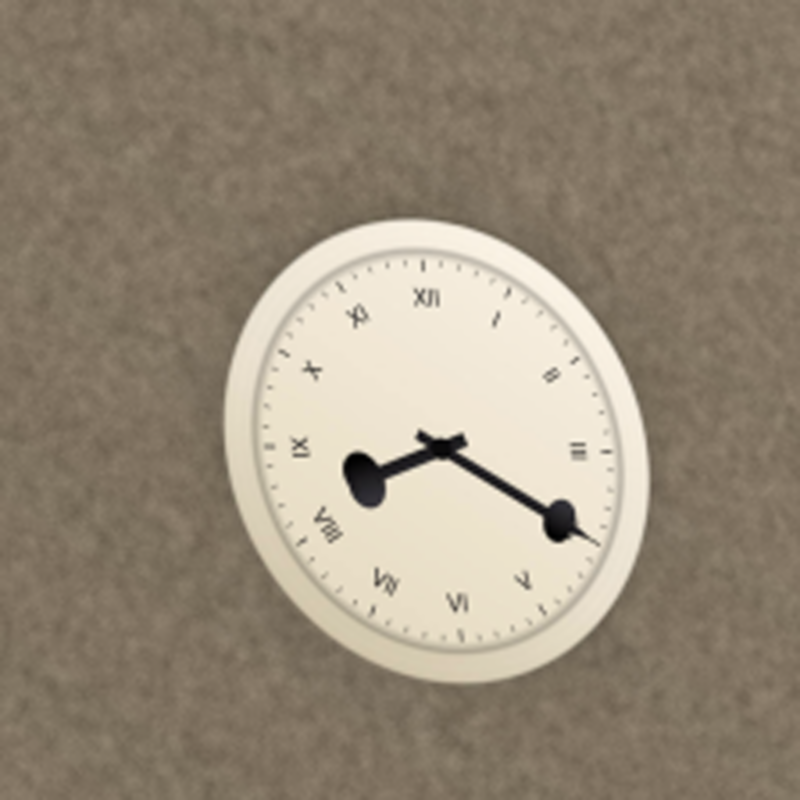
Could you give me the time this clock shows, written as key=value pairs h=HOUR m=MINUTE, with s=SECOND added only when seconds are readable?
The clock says h=8 m=20
